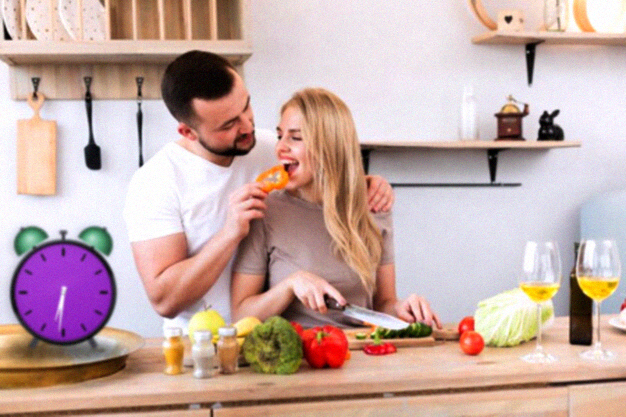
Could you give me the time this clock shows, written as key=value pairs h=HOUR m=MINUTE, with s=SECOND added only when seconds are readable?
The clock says h=6 m=31
